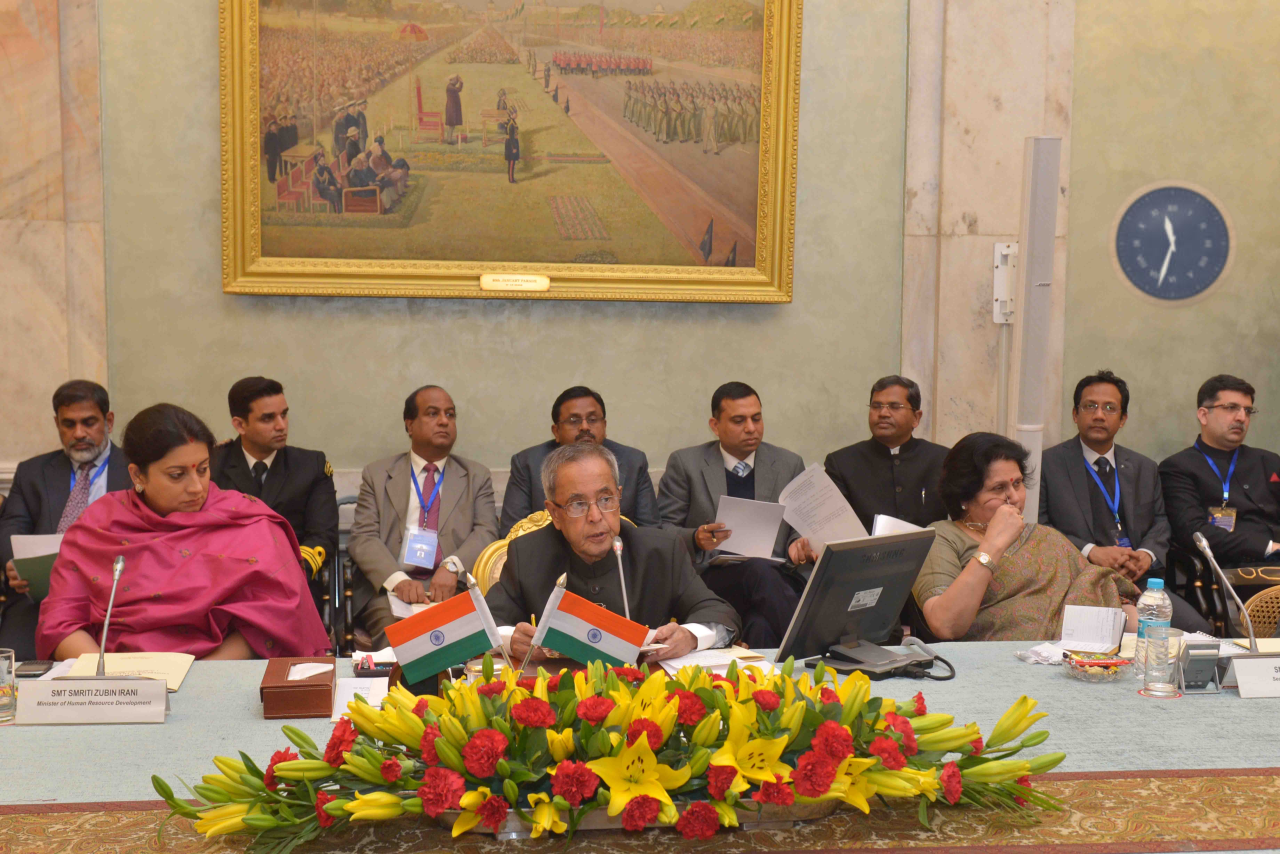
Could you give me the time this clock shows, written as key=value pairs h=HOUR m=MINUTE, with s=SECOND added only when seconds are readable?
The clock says h=11 m=33
